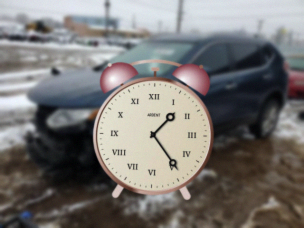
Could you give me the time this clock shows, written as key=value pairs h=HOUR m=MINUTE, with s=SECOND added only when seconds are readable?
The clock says h=1 m=24
